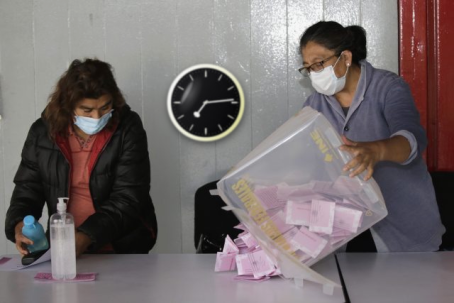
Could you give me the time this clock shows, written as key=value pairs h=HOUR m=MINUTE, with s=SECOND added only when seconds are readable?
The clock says h=7 m=14
